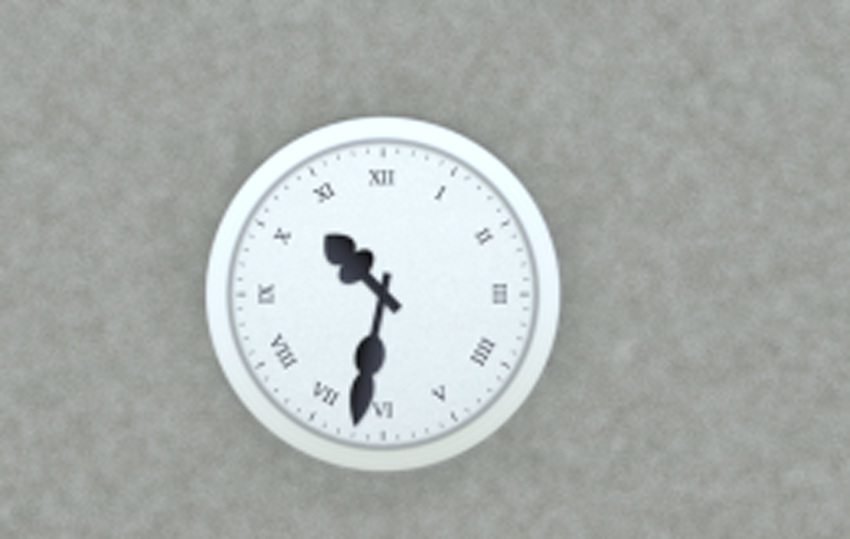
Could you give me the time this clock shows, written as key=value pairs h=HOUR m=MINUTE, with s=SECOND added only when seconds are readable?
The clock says h=10 m=32
